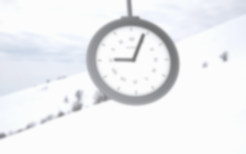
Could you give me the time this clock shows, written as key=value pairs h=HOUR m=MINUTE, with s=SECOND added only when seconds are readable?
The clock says h=9 m=4
